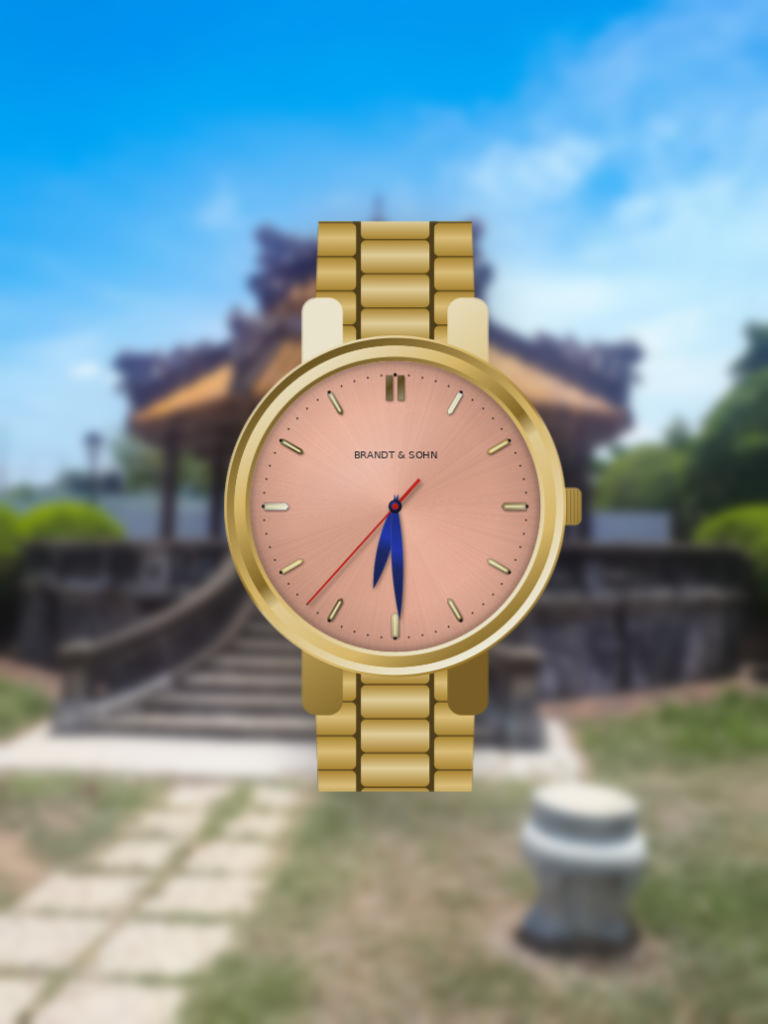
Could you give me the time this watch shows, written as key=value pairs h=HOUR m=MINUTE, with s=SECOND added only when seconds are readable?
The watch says h=6 m=29 s=37
